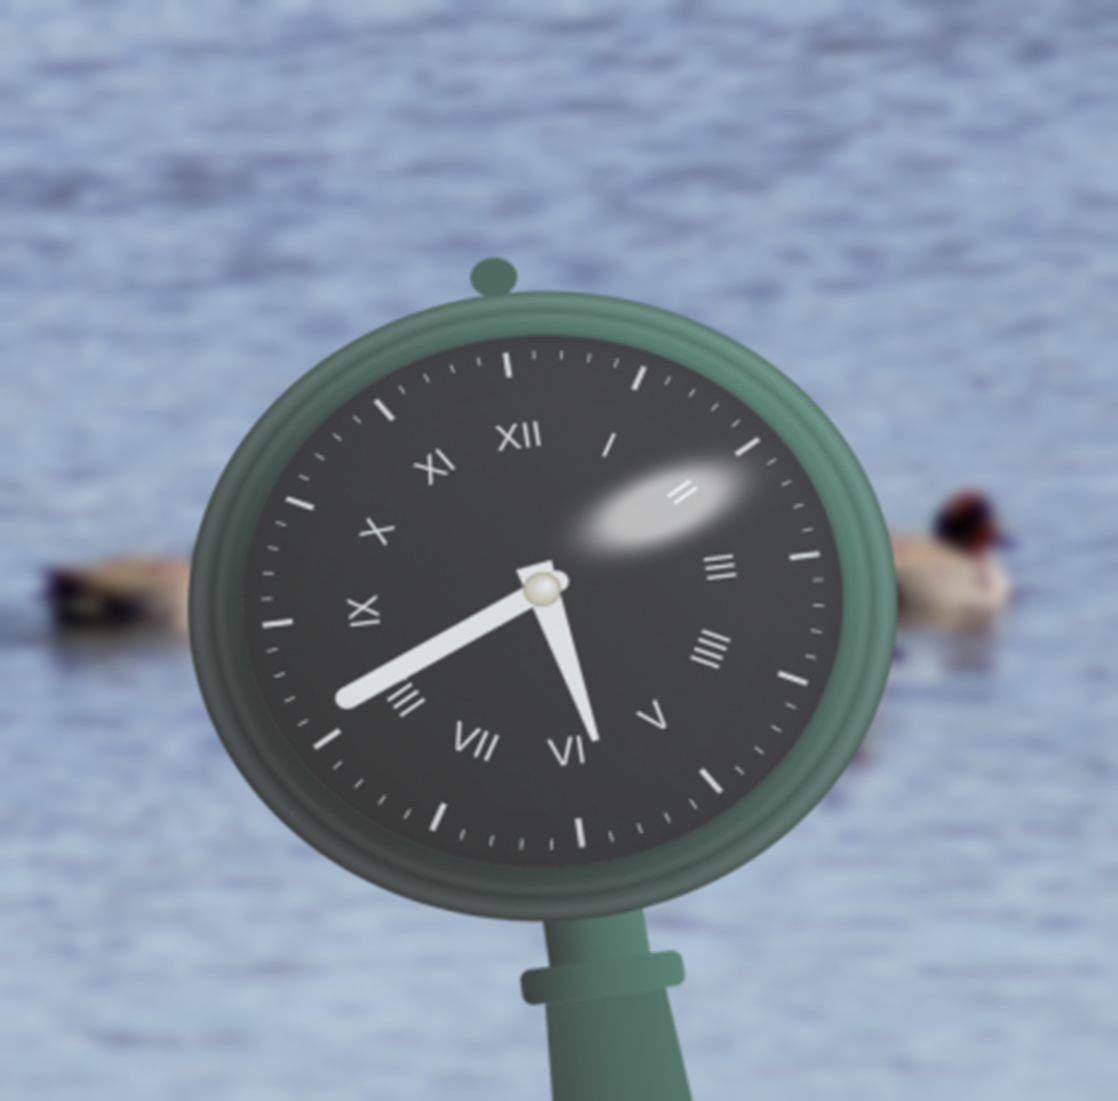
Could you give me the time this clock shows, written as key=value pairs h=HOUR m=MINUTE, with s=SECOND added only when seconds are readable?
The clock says h=5 m=41
